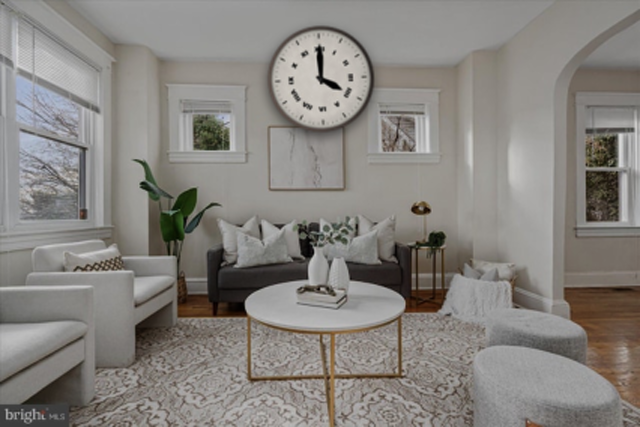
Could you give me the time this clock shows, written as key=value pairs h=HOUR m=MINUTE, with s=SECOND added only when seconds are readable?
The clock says h=4 m=0
